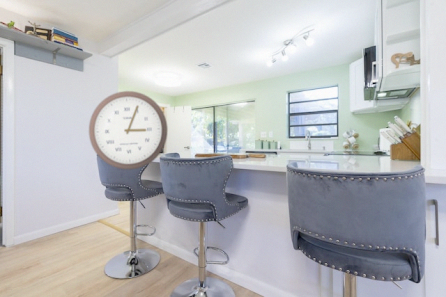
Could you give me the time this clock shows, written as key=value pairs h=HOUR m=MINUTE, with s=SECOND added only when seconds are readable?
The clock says h=3 m=4
